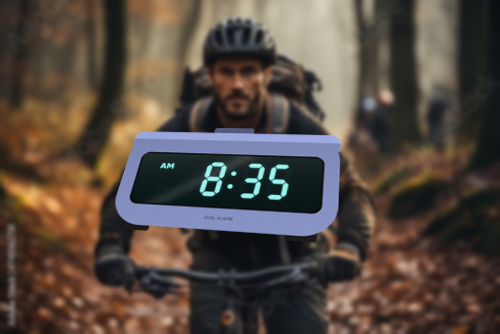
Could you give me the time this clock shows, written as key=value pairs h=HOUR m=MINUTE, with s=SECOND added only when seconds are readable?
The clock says h=8 m=35
